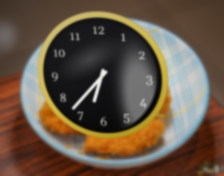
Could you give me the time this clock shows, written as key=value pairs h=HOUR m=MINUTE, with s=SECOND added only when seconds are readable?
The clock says h=6 m=37
